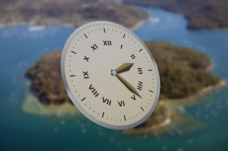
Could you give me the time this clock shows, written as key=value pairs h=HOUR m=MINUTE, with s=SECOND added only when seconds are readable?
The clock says h=2 m=23
